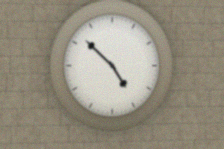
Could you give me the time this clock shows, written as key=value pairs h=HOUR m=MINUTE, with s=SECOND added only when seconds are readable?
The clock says h=4 m=52
